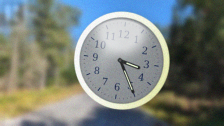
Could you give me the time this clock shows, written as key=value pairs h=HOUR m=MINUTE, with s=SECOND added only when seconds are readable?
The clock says h=3 m=25
